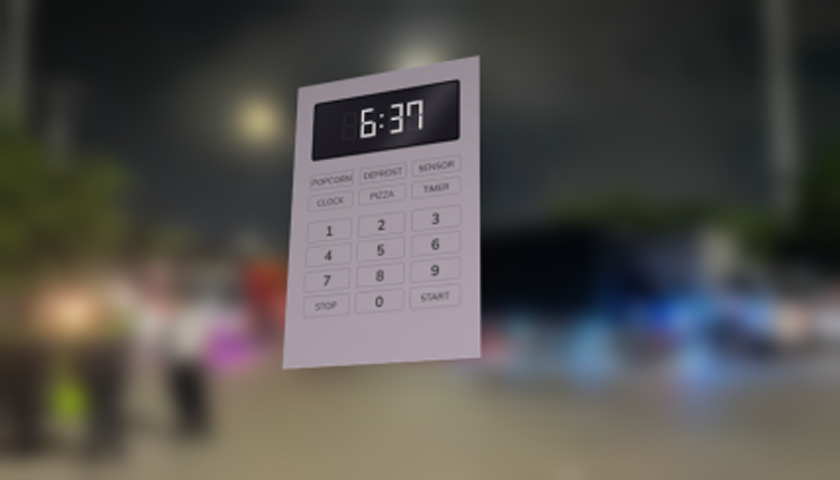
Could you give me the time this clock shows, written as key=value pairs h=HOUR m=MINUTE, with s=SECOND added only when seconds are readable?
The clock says h=6 m=37
